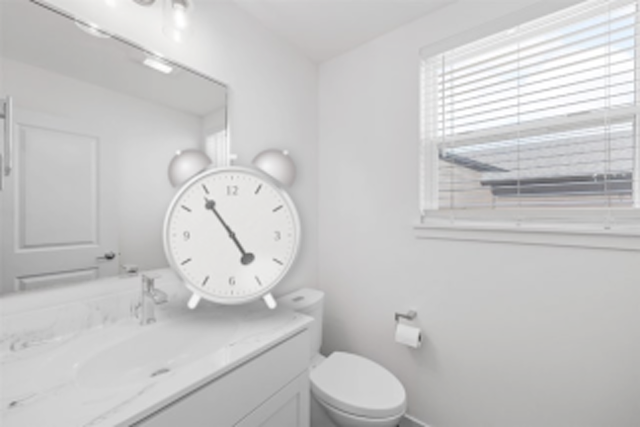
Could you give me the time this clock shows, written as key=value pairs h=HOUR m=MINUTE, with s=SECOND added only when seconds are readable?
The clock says h=4 m=54
